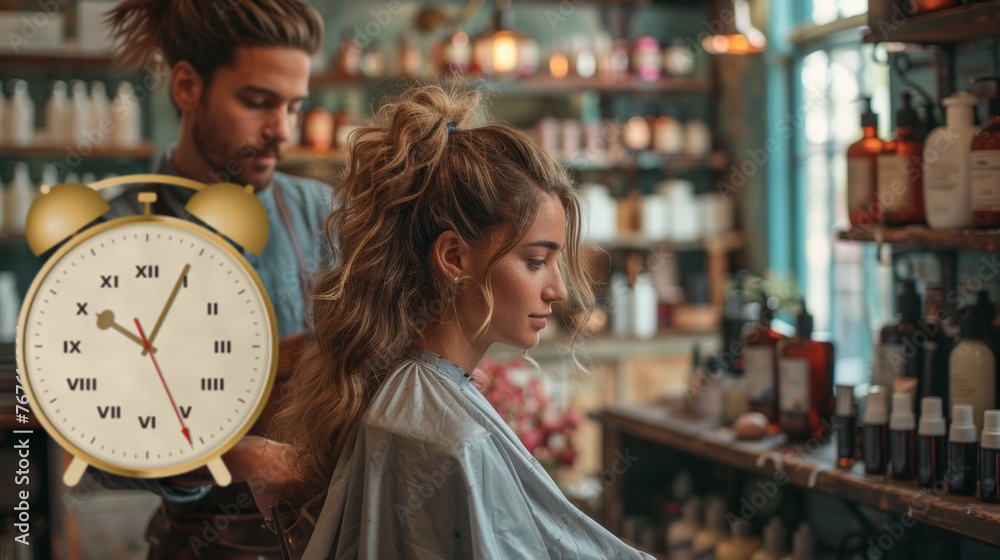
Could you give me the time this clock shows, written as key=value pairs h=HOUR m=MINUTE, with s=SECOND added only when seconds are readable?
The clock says h=10 m=4 s=26
